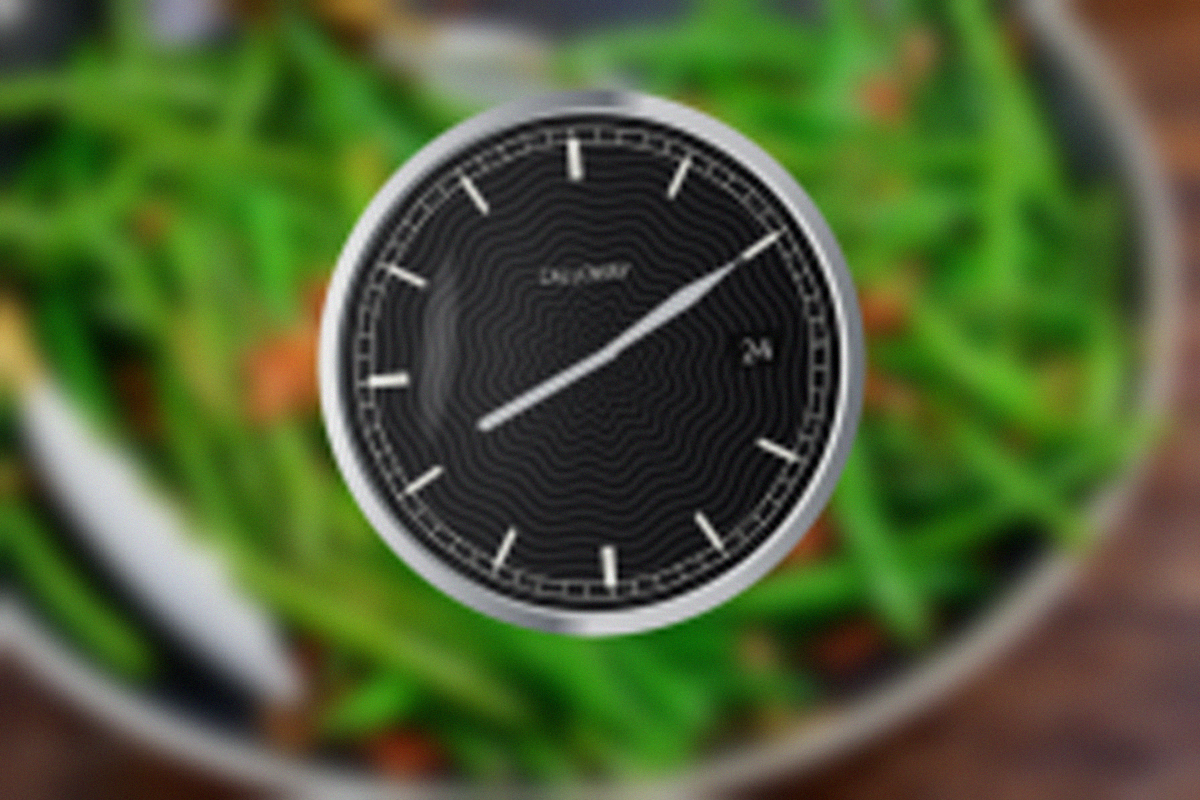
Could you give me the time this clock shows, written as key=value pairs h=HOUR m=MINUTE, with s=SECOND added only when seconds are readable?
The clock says h=8 m=10
